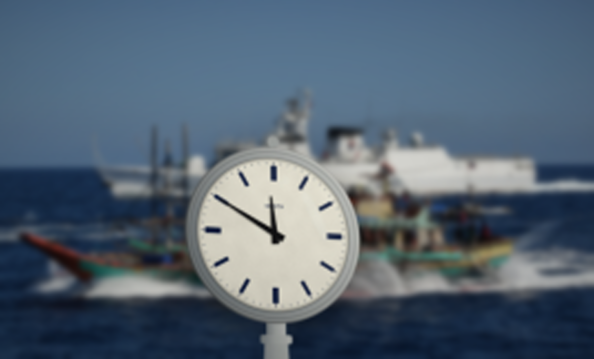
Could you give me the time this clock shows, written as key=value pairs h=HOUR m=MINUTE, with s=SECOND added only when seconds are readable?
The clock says h=11 m=50
